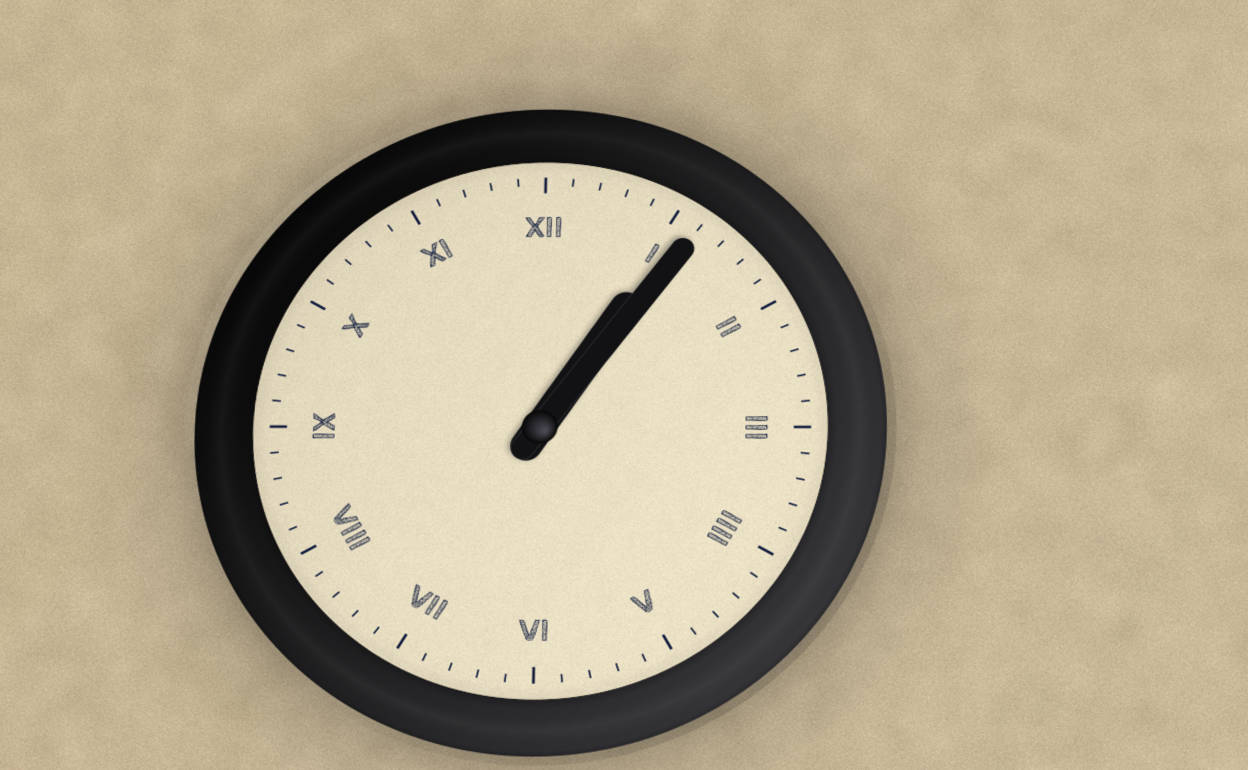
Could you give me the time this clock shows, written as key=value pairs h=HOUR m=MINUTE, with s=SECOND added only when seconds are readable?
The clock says h=1 m=6
